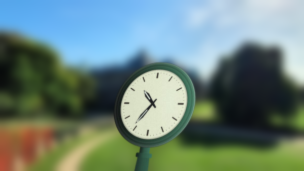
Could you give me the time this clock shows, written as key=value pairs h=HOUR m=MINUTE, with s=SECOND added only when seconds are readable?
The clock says h=10 m=36
